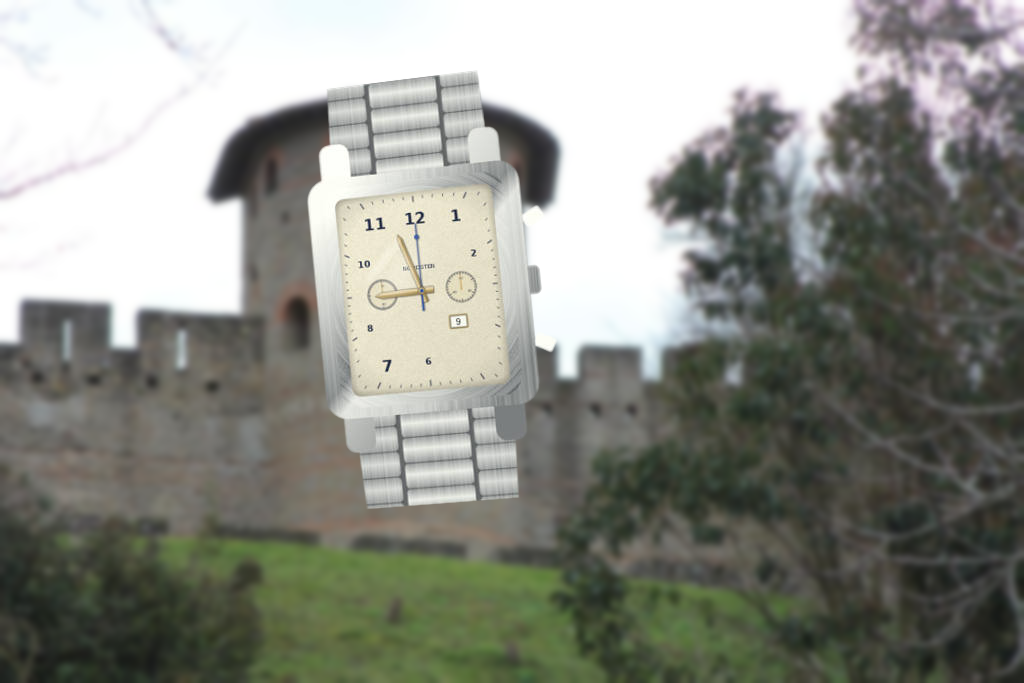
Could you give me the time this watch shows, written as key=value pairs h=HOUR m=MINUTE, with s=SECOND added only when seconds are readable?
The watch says h=8 m=57
